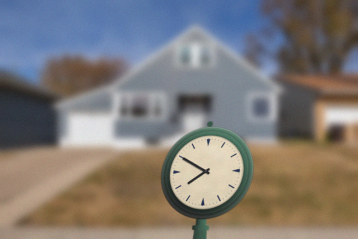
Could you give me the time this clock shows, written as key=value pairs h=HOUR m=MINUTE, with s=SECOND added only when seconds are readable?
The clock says h=7 m=50
